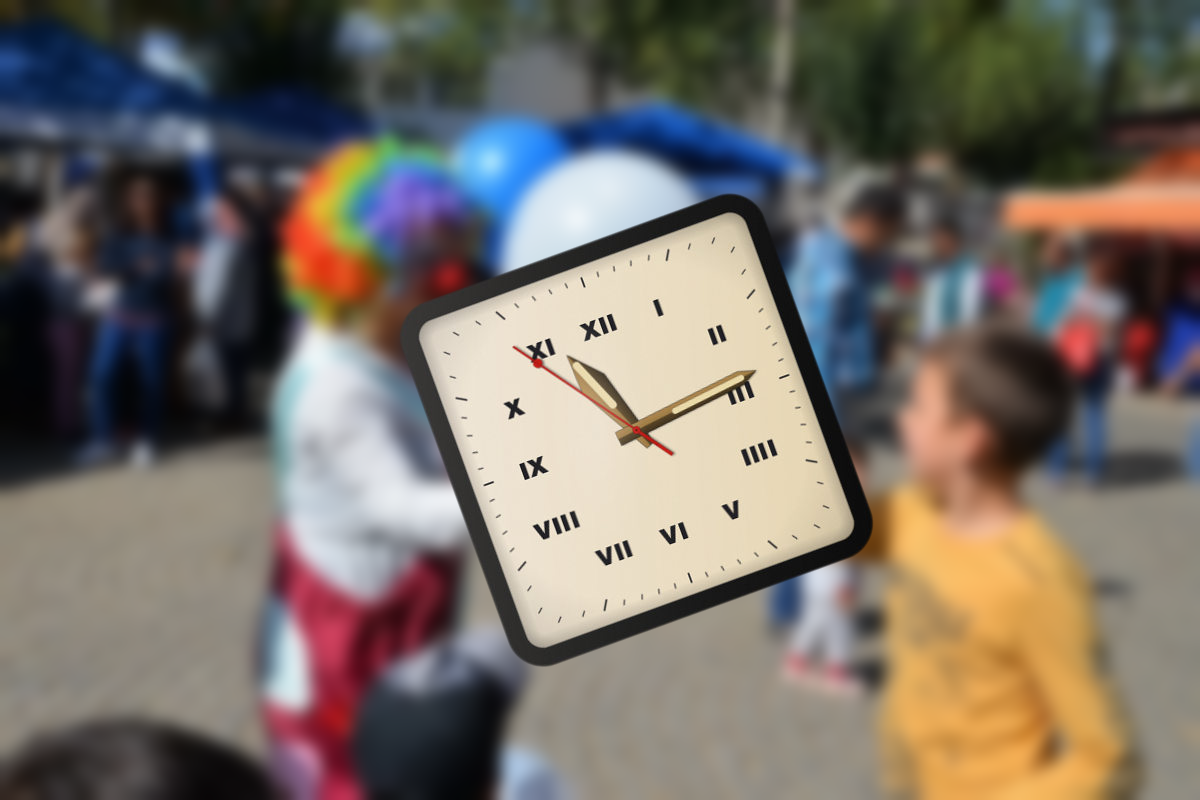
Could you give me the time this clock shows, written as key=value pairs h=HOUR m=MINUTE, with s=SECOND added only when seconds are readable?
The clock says h=11 m=13 s=54
